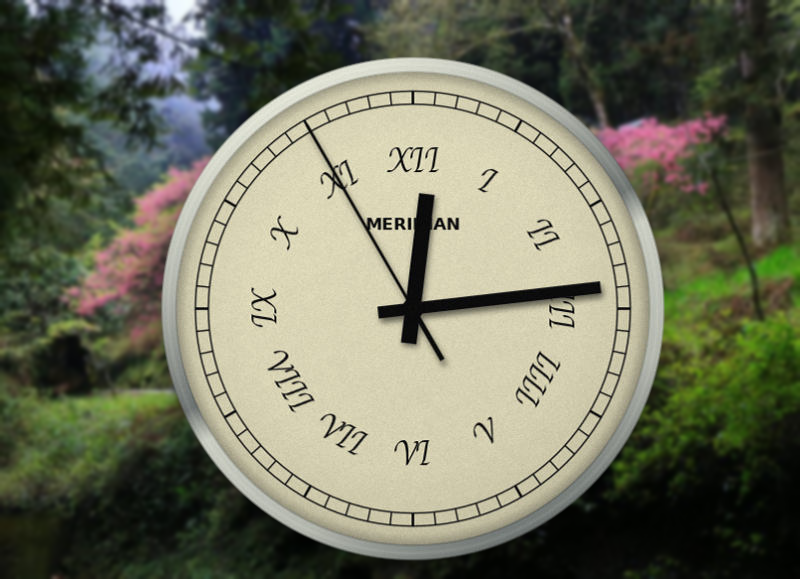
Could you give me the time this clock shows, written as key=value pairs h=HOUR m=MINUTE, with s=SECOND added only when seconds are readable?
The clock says h=12 m=13 s=55
